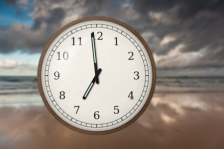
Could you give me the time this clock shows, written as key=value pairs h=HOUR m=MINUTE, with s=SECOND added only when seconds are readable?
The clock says h=6 m=59
